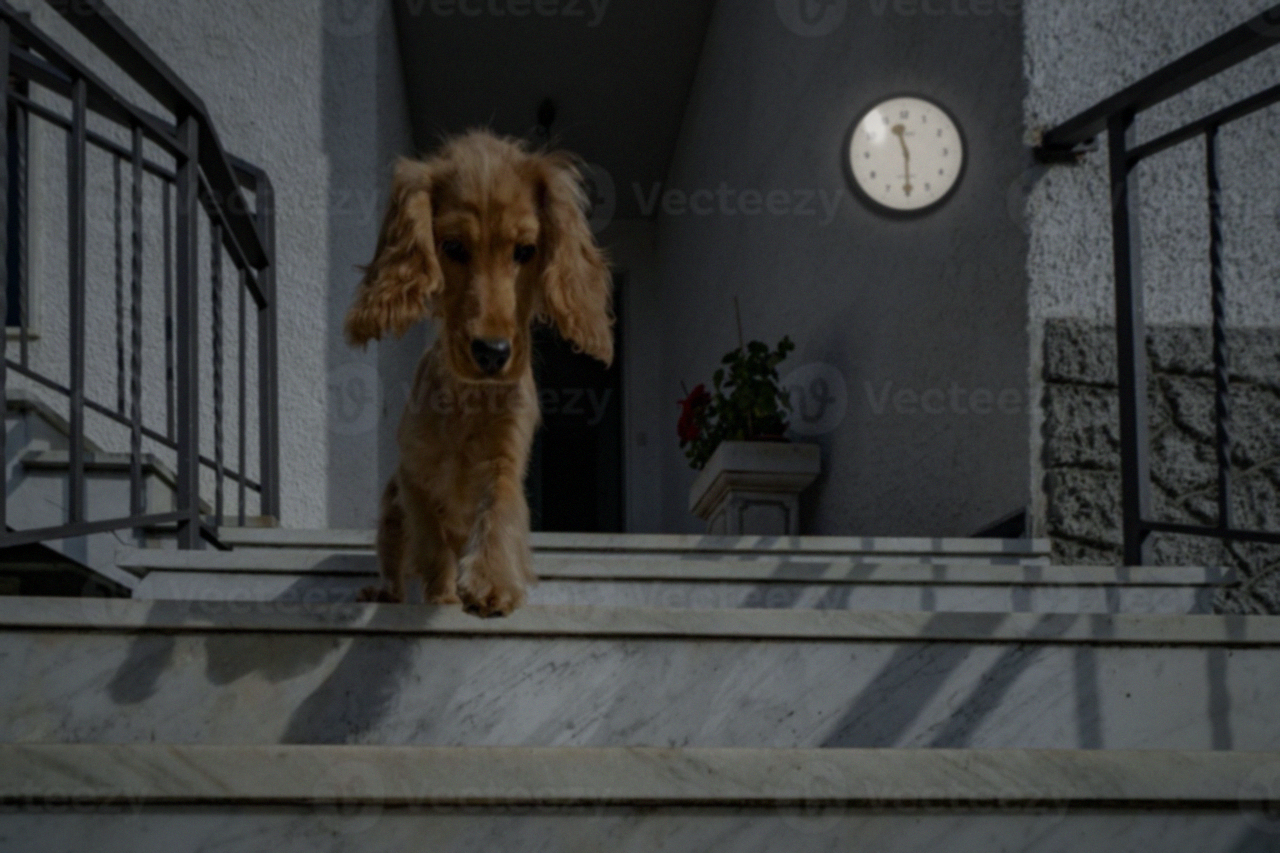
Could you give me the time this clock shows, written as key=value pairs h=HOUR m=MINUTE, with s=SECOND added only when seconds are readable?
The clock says h=11 m=30
